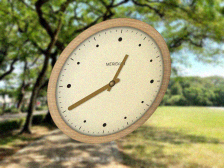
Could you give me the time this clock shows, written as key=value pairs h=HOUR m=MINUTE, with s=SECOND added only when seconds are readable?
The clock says h=12 m=40
